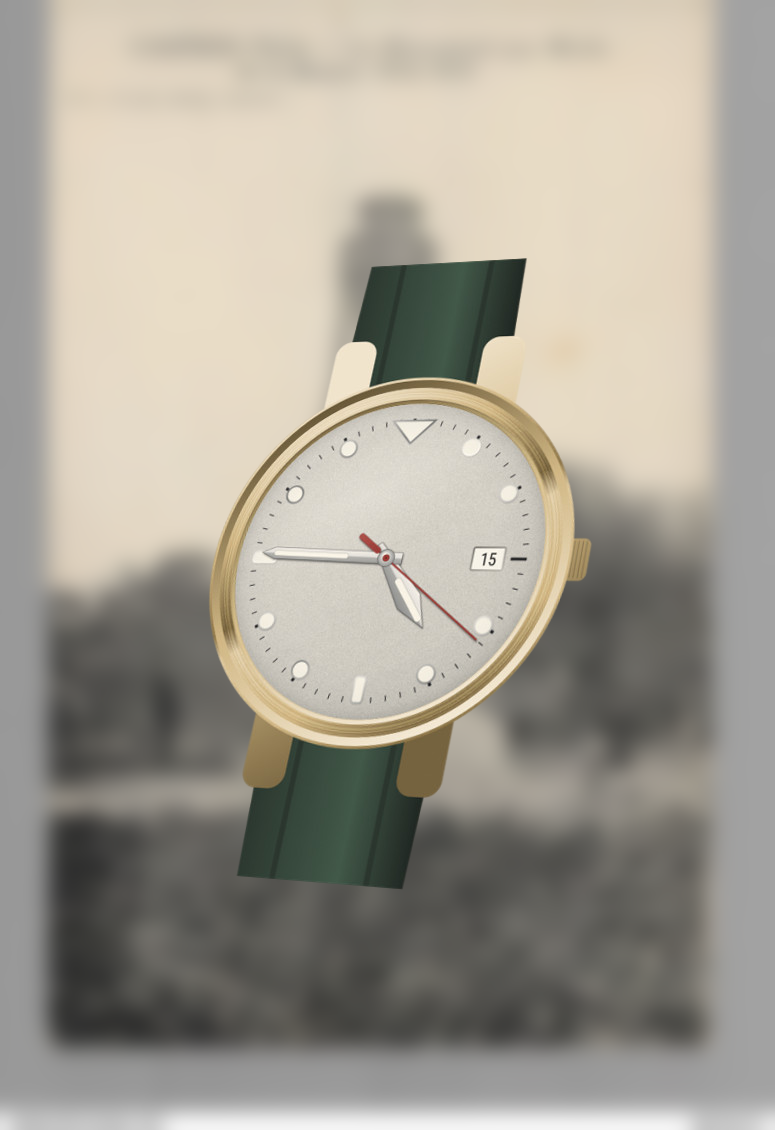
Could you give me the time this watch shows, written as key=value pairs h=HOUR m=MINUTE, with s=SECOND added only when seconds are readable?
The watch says h=4 m=45 s=21
